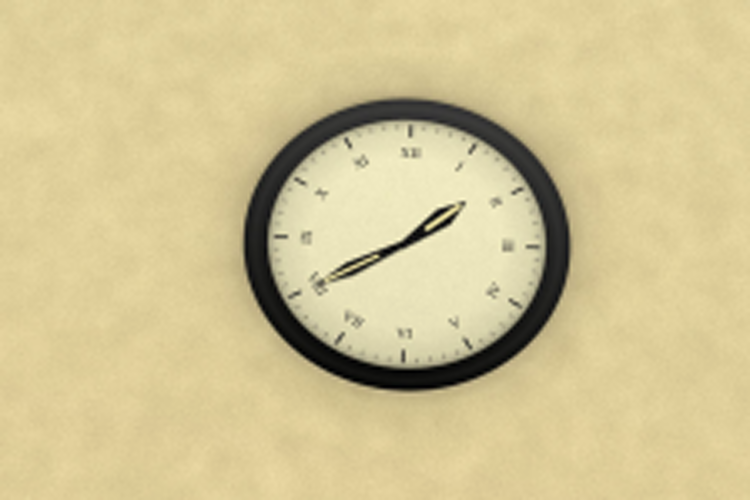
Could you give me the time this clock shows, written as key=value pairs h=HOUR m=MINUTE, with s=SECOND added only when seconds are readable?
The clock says h=1 m=40
